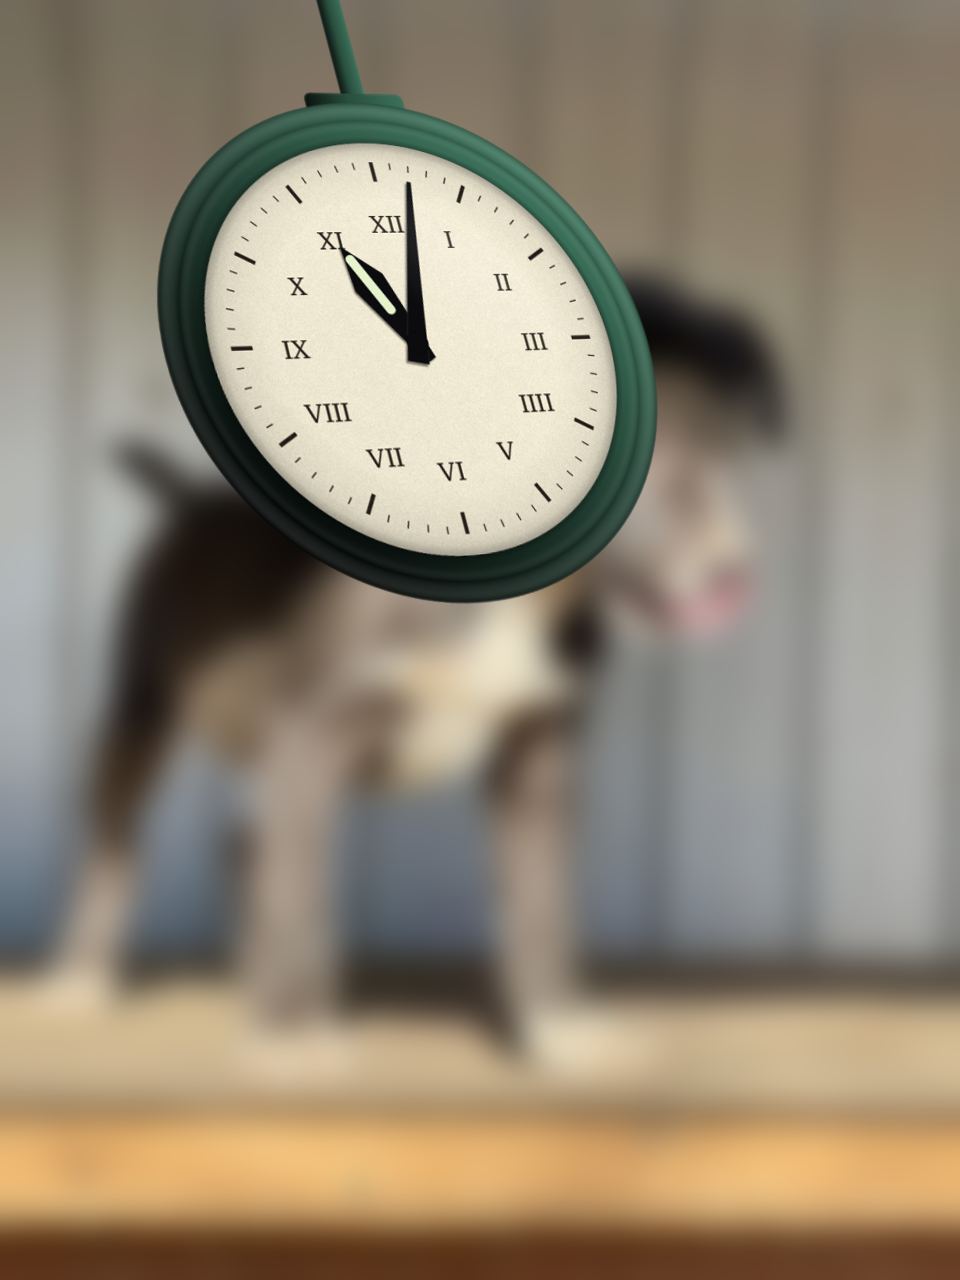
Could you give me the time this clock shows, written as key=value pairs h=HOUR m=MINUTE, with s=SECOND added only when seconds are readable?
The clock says h=11 m=2
